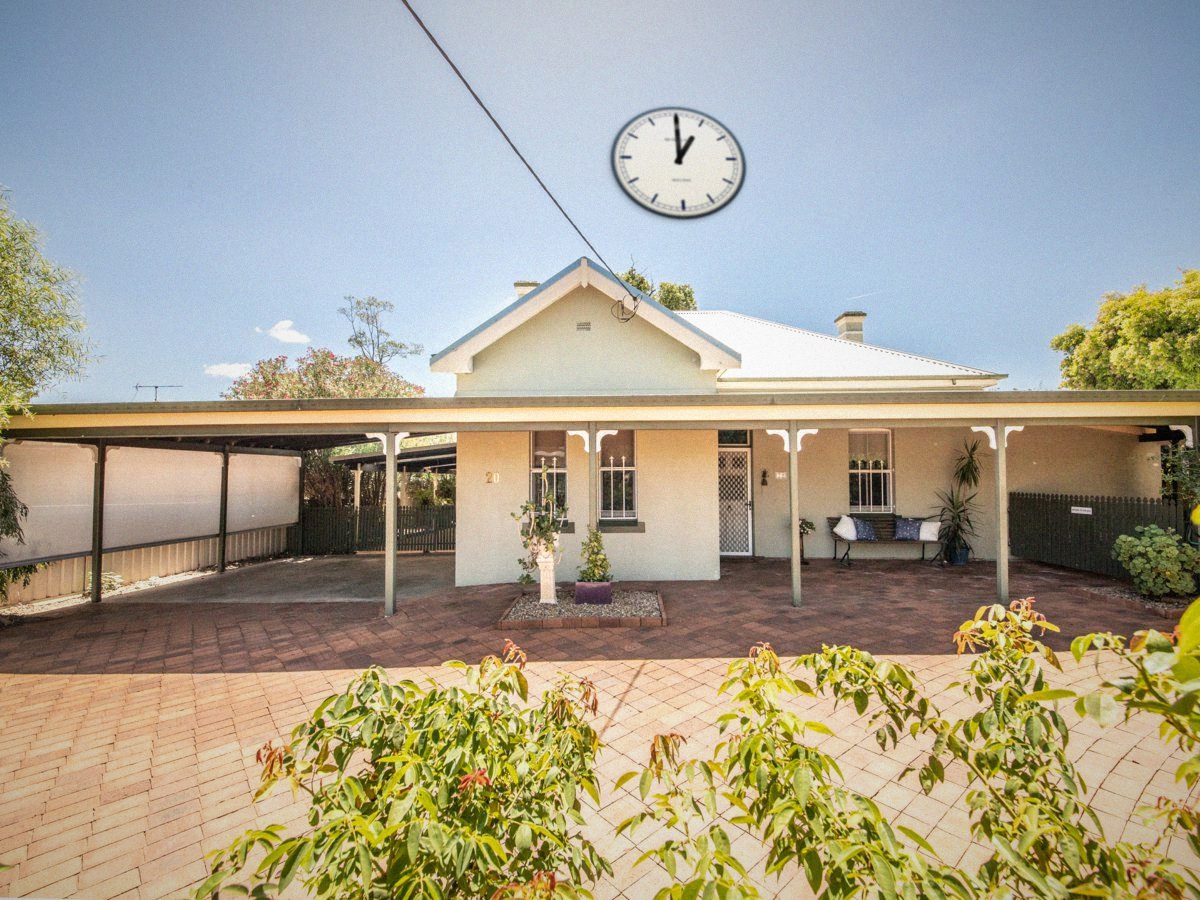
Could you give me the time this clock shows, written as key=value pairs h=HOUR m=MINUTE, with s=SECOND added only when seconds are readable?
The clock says h=1 m=0
